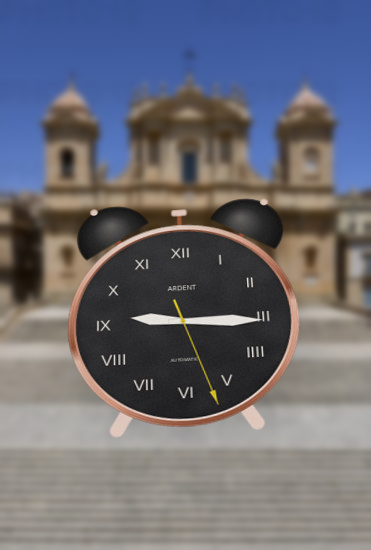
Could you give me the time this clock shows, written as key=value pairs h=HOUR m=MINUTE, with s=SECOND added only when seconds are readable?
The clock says h=9 m=15 s=27
